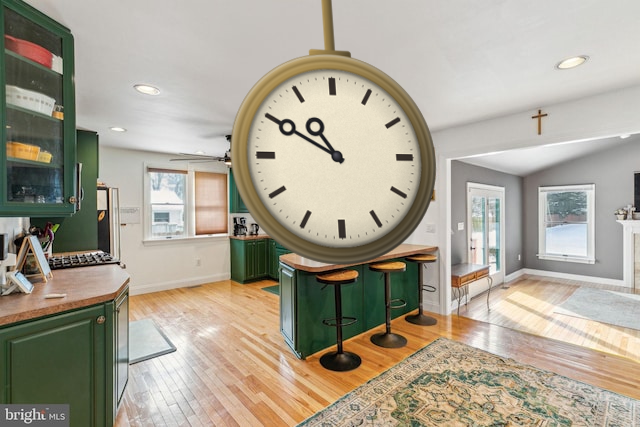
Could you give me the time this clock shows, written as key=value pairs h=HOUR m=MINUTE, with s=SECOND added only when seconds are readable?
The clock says h=10 m=50
